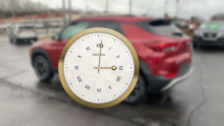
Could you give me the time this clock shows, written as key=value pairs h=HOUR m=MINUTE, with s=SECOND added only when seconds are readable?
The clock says h=3 m=1
